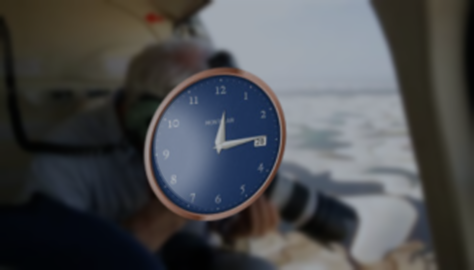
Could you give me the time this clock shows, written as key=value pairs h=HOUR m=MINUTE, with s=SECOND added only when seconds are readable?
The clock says h=12 m=14
